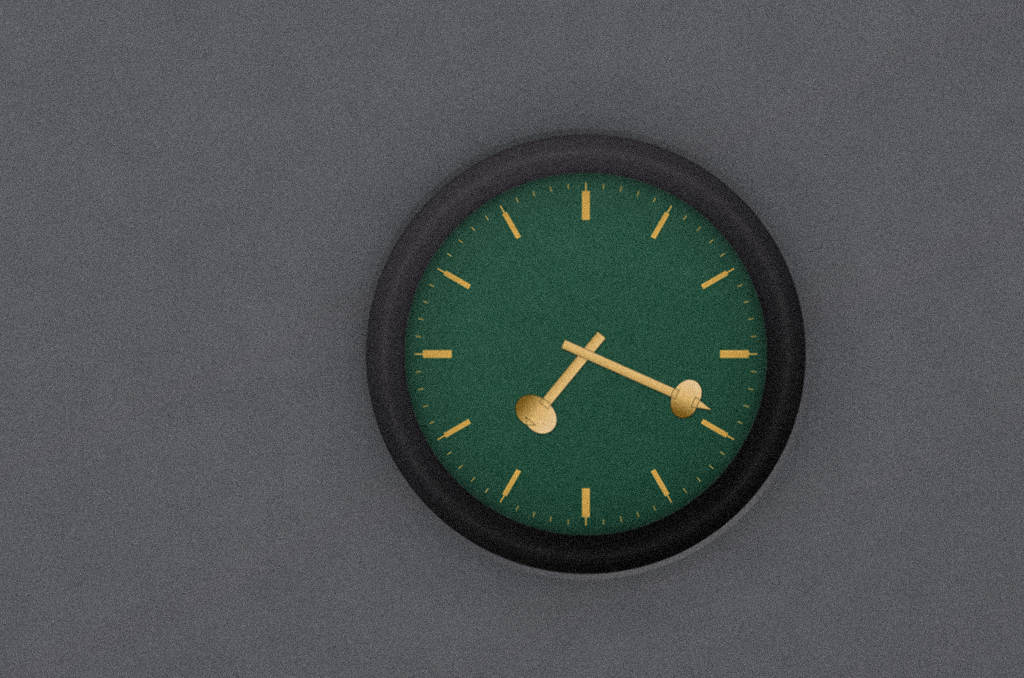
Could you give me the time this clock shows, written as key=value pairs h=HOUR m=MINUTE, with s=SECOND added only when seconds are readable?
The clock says h=7 m=19
